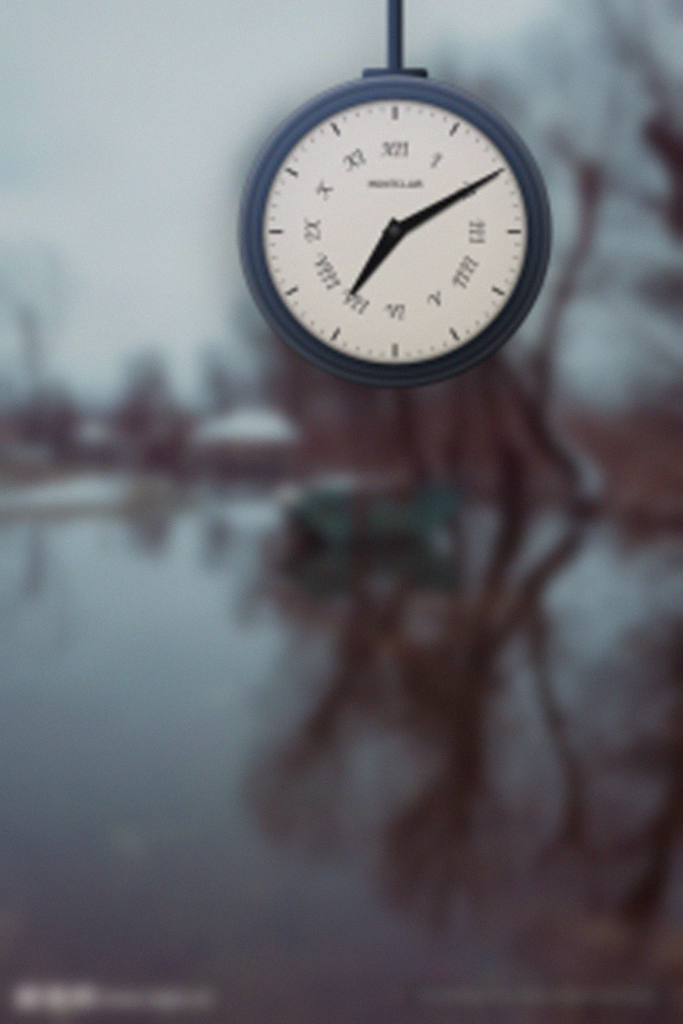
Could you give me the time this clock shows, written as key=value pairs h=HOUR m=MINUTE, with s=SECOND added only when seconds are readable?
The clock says h=7 m=10
